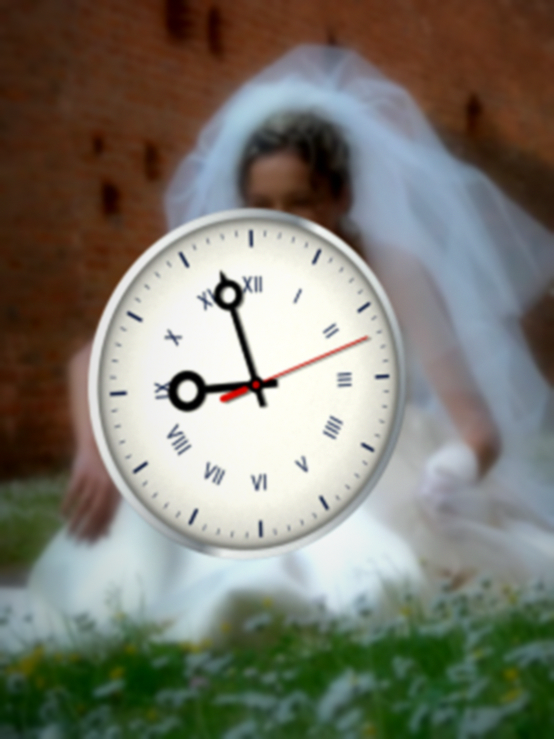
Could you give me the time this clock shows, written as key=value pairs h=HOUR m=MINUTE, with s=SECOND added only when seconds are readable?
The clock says h=8 m=57 s=12
